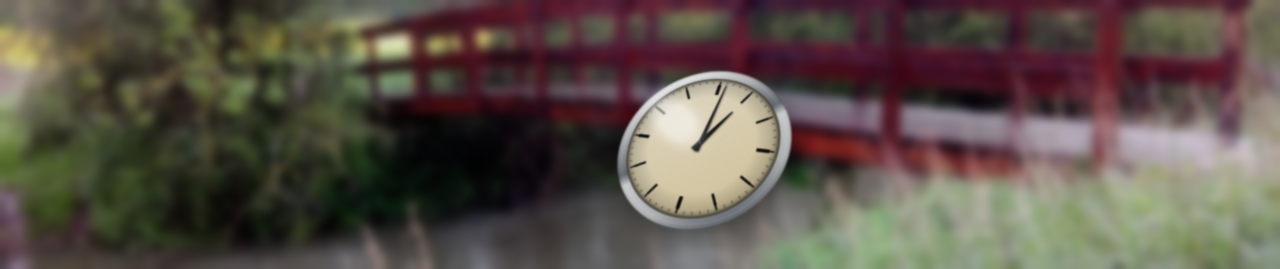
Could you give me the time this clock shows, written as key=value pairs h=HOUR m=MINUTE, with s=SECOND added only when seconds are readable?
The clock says h=1 m=1
